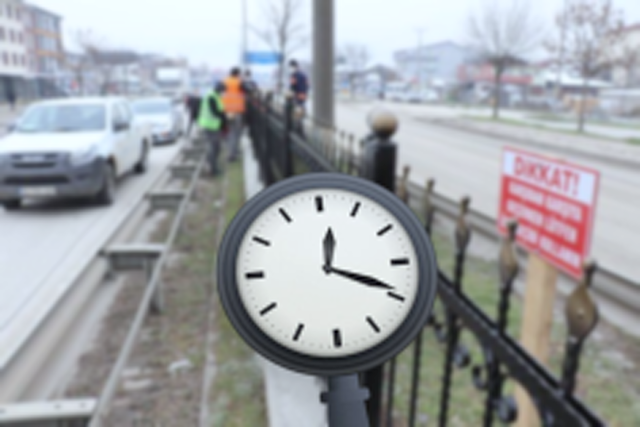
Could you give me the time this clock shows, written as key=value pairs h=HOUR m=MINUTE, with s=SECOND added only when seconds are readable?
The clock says h=12 m=19
